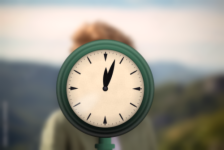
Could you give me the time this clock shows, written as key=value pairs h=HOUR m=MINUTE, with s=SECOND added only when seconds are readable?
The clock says h=12 m=3
